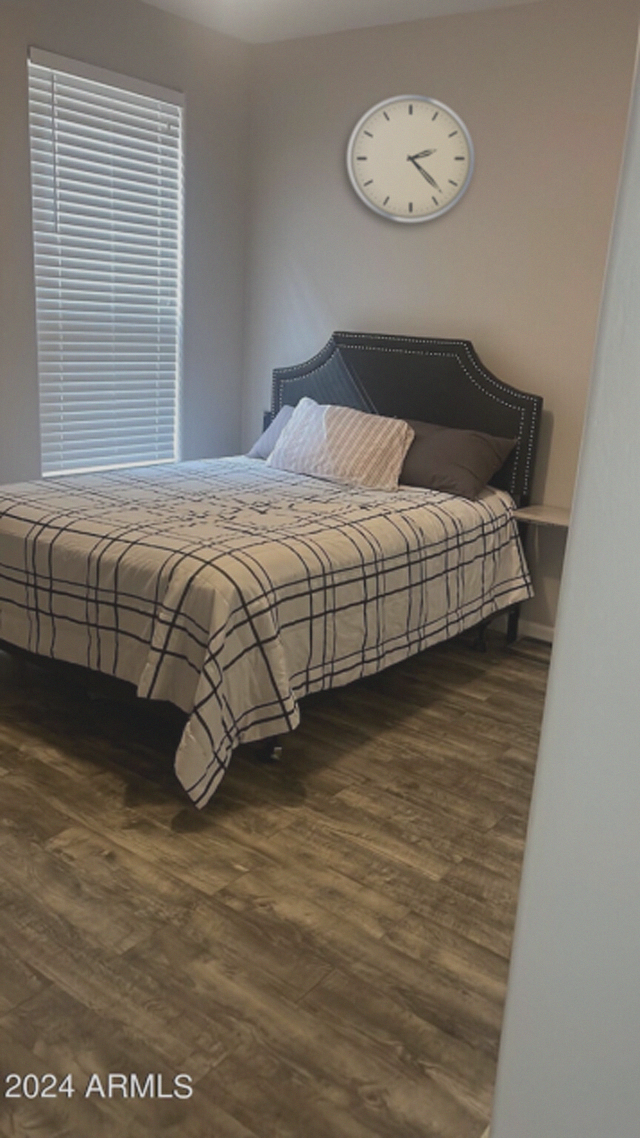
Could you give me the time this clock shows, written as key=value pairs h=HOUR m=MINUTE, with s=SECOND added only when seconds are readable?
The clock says h=2 m=23
